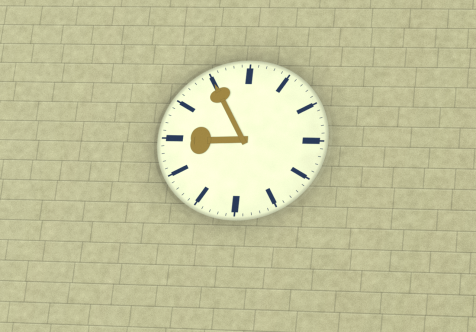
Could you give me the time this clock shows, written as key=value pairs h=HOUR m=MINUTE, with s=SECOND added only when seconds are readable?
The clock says h=8 m=55
